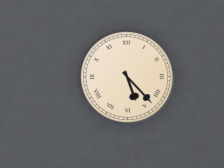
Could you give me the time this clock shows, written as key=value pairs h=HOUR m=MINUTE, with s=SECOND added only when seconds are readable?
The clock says h=5 m=23
